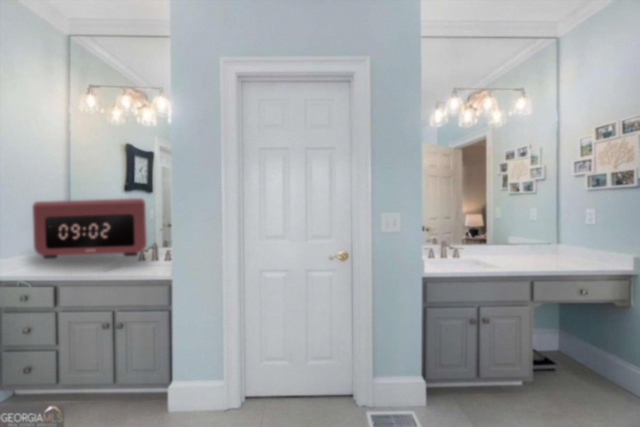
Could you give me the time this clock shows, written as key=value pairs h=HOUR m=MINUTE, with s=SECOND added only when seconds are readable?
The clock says h=9 m=2
